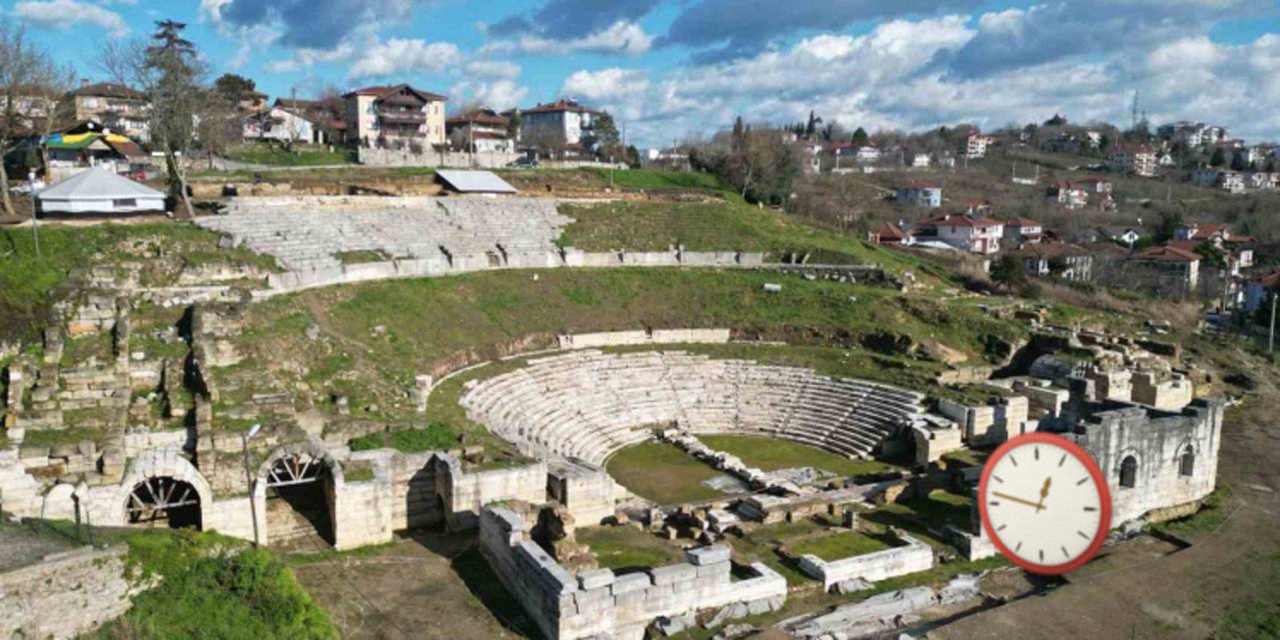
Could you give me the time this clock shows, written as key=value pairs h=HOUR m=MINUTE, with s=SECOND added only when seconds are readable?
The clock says h=12 m=47
